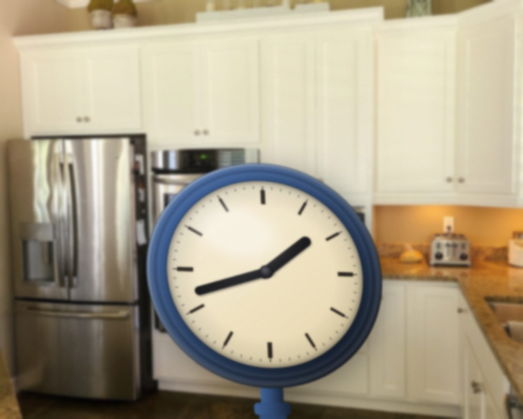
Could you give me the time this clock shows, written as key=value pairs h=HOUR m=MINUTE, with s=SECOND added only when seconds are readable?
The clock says h=1 m=42
